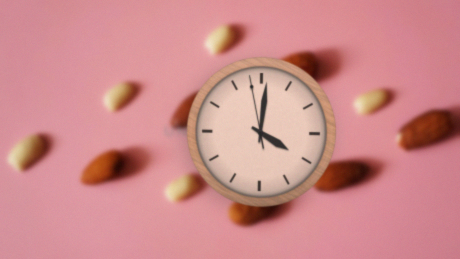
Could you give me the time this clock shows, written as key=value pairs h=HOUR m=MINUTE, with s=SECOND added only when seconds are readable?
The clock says h=4 m=0 s=58
